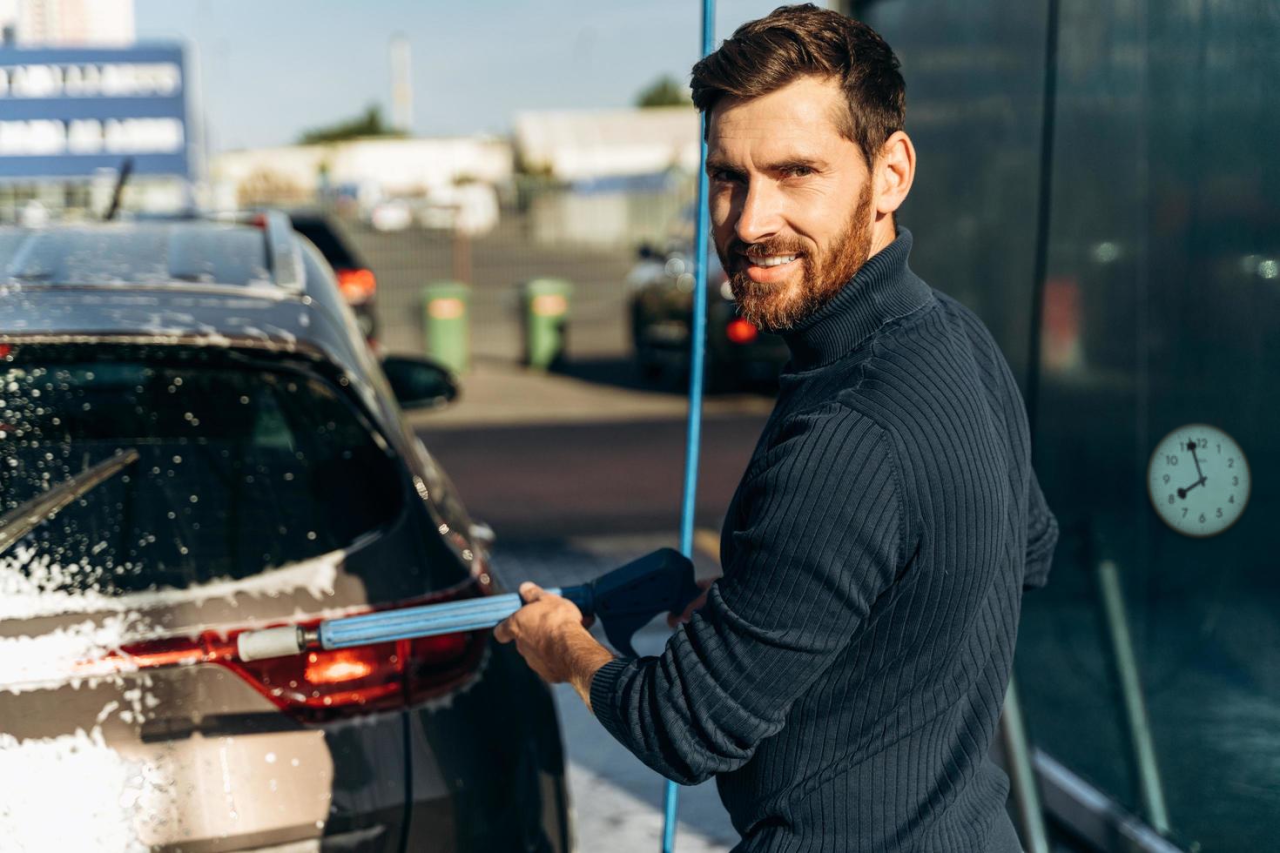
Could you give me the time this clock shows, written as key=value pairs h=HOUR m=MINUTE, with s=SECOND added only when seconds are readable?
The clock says h=7 m=57
